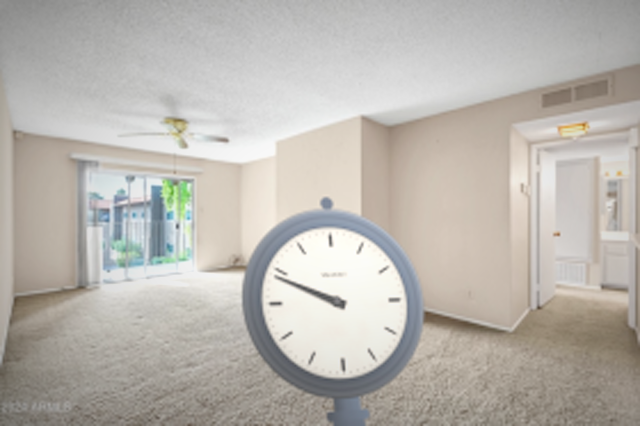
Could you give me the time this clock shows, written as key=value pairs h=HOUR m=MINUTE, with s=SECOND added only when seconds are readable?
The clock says h=9 m=49
